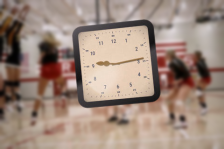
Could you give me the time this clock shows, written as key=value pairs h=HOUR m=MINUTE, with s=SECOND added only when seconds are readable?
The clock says h=9 m=14
